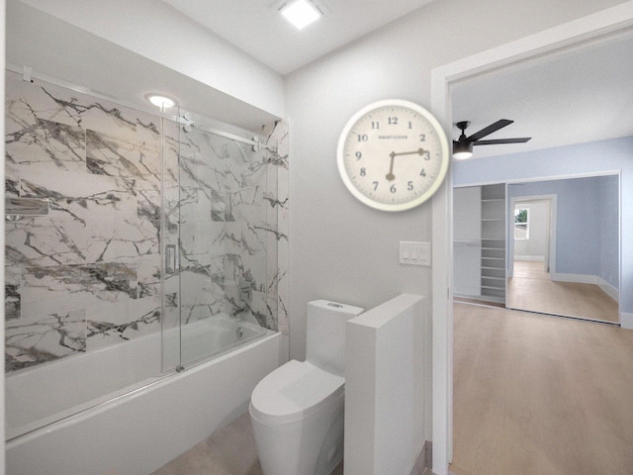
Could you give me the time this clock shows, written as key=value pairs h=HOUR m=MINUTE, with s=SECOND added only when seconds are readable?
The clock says h=6 m=14
